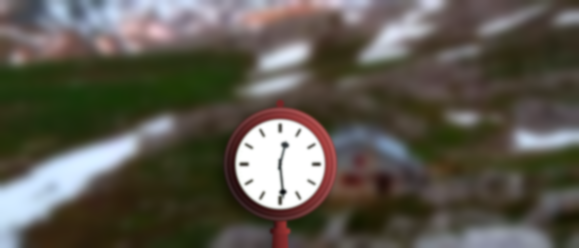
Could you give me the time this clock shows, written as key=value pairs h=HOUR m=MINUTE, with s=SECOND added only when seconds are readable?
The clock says h=12 m=29
